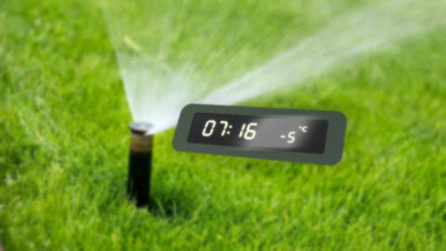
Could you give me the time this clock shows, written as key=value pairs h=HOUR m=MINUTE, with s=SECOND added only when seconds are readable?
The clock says h=7 m=16
